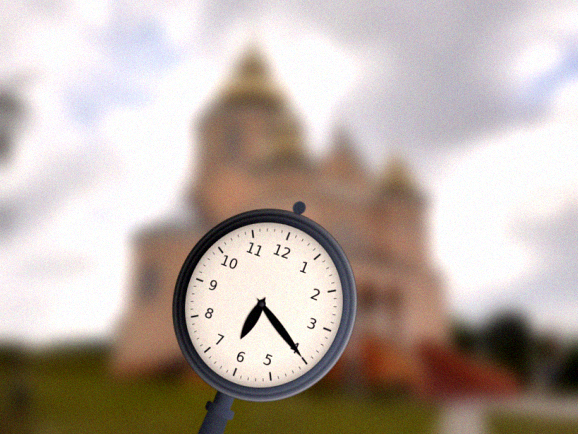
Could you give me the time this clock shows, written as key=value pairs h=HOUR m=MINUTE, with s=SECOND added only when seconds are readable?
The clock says h=6 m=20
